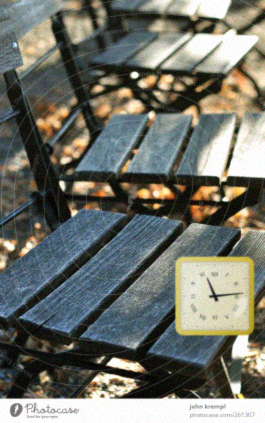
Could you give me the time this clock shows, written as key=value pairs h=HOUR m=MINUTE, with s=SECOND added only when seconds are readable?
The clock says h=11 m=14
